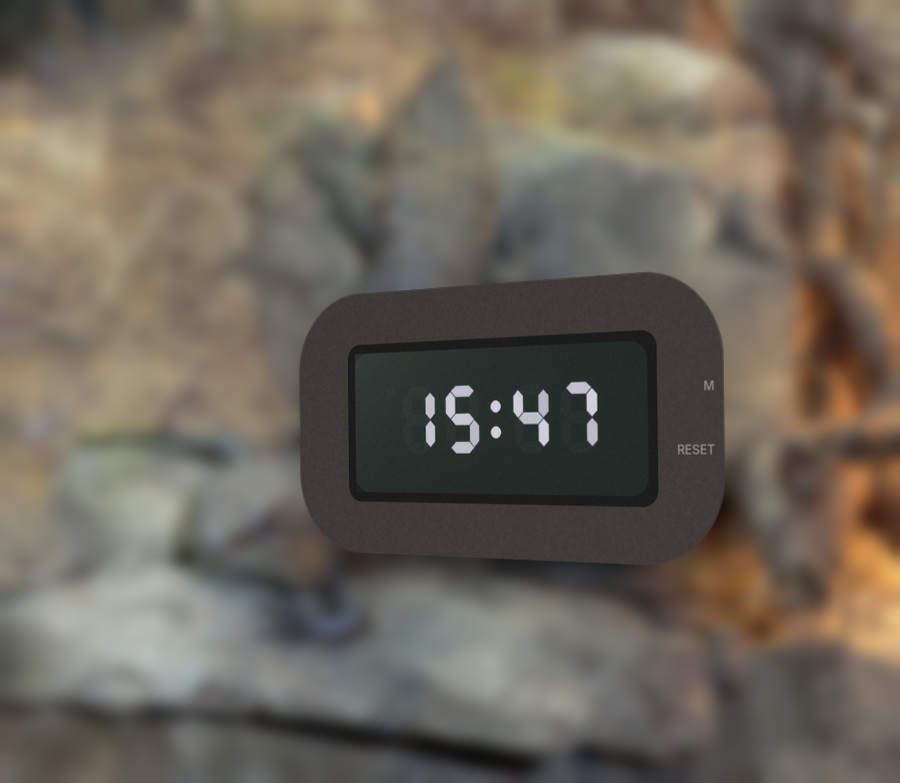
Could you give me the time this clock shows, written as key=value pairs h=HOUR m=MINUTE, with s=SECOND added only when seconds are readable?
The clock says h=15 m=47
